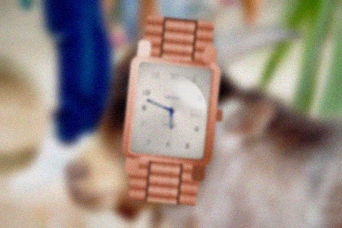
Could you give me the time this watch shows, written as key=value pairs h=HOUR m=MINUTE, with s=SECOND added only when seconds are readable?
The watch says h=5 m=48
